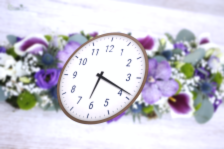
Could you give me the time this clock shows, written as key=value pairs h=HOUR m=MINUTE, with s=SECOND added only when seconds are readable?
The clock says h=6 m=19
